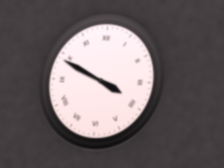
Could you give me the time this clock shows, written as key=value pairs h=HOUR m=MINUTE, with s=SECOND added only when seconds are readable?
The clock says h=3 m=49
